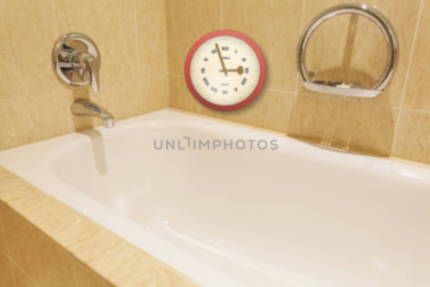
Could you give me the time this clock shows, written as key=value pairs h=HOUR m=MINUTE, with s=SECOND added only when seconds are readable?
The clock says h=2 m=57
